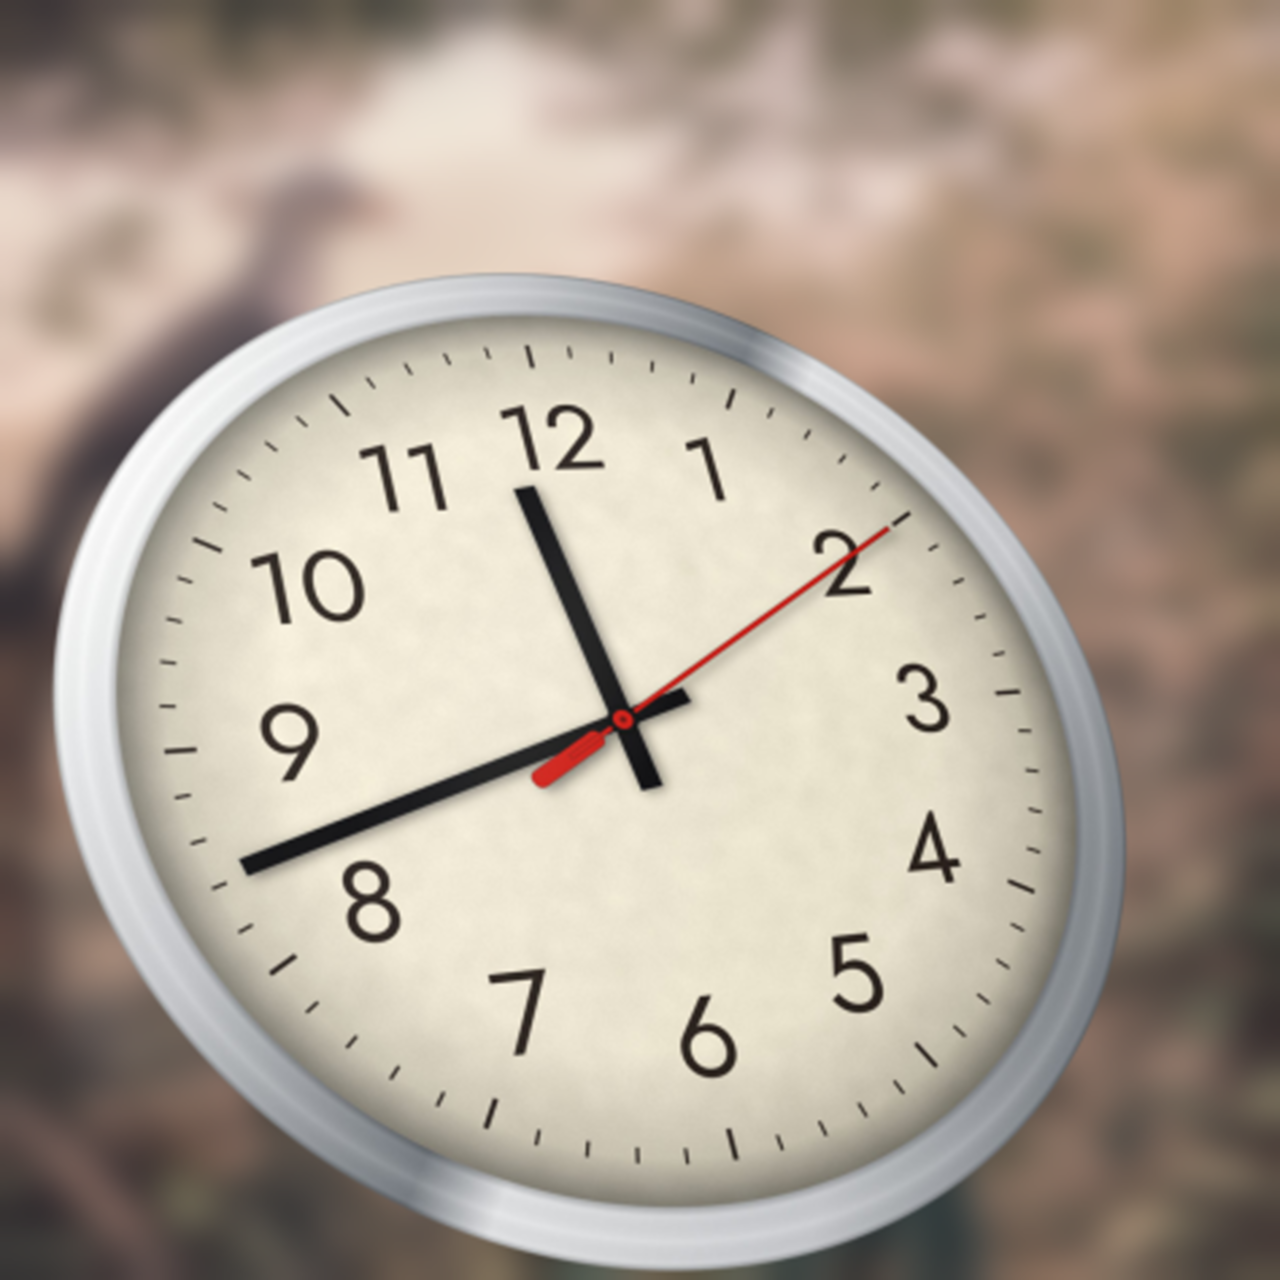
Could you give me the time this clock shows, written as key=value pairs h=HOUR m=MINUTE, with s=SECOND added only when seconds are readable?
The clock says h=11 m=42 s=10
